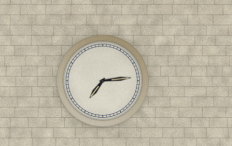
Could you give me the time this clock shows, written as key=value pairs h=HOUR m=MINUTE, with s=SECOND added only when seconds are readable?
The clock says h=7 m=14
